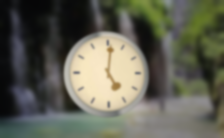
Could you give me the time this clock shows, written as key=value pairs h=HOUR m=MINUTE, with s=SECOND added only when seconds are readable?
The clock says h=5 m=1
